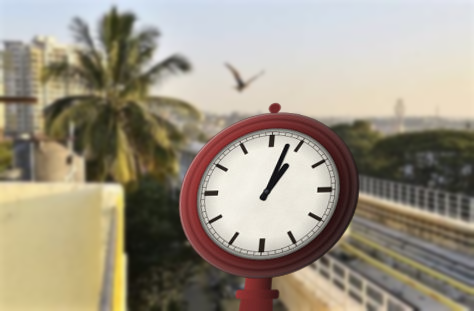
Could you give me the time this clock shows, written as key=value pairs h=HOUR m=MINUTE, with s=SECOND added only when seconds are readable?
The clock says h=1 m=3
